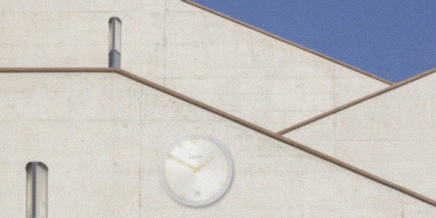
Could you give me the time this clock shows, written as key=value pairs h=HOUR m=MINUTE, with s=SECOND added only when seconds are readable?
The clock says h=1 m=50
